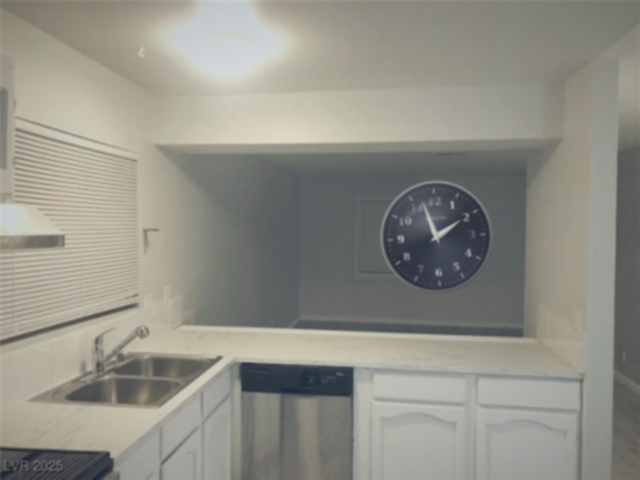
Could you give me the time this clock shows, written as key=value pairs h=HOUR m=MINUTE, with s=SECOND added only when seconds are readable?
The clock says h=1 m=57
